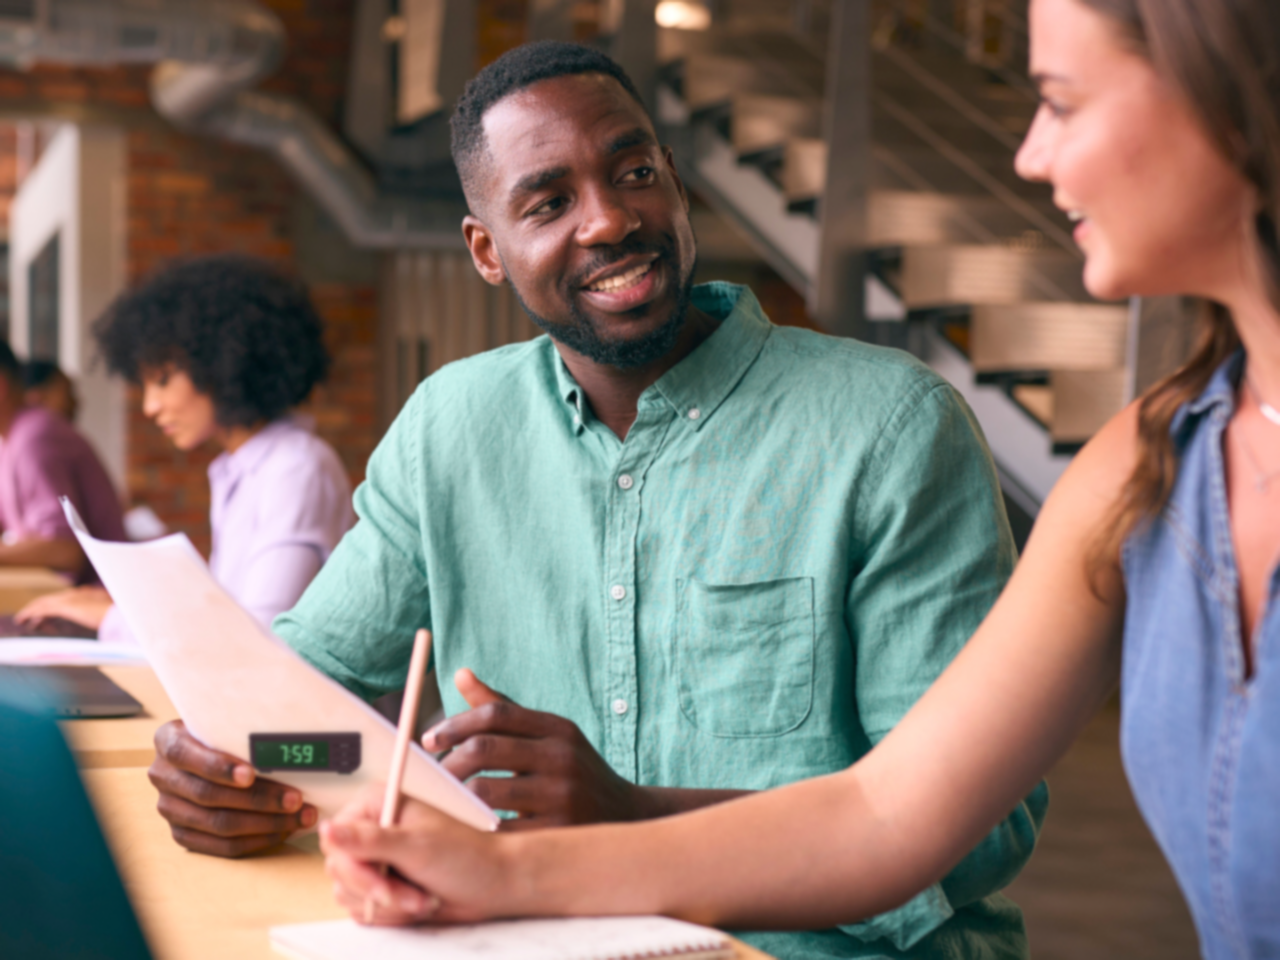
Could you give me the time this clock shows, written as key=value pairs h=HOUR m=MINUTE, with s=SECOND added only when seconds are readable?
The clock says h=7 m=59
